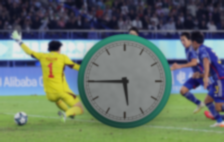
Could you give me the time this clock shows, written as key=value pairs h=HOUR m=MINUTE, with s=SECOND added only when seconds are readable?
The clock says h=5 m=45
